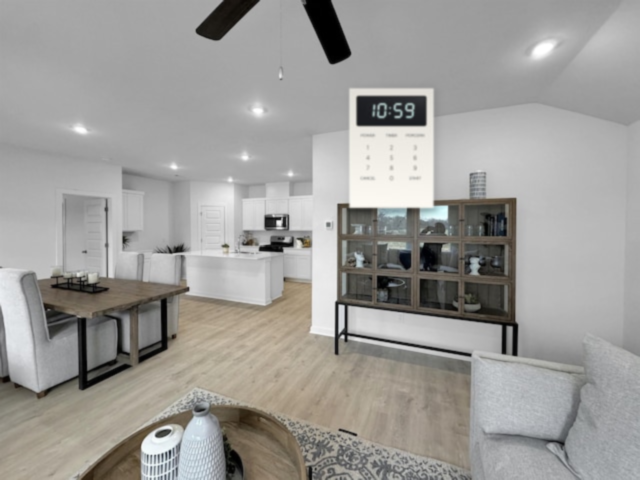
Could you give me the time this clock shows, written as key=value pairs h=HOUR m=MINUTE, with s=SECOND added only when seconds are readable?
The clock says h=10 m=59
